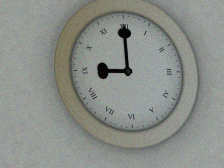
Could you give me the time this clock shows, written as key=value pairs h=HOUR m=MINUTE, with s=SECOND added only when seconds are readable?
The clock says h=9 m=0
